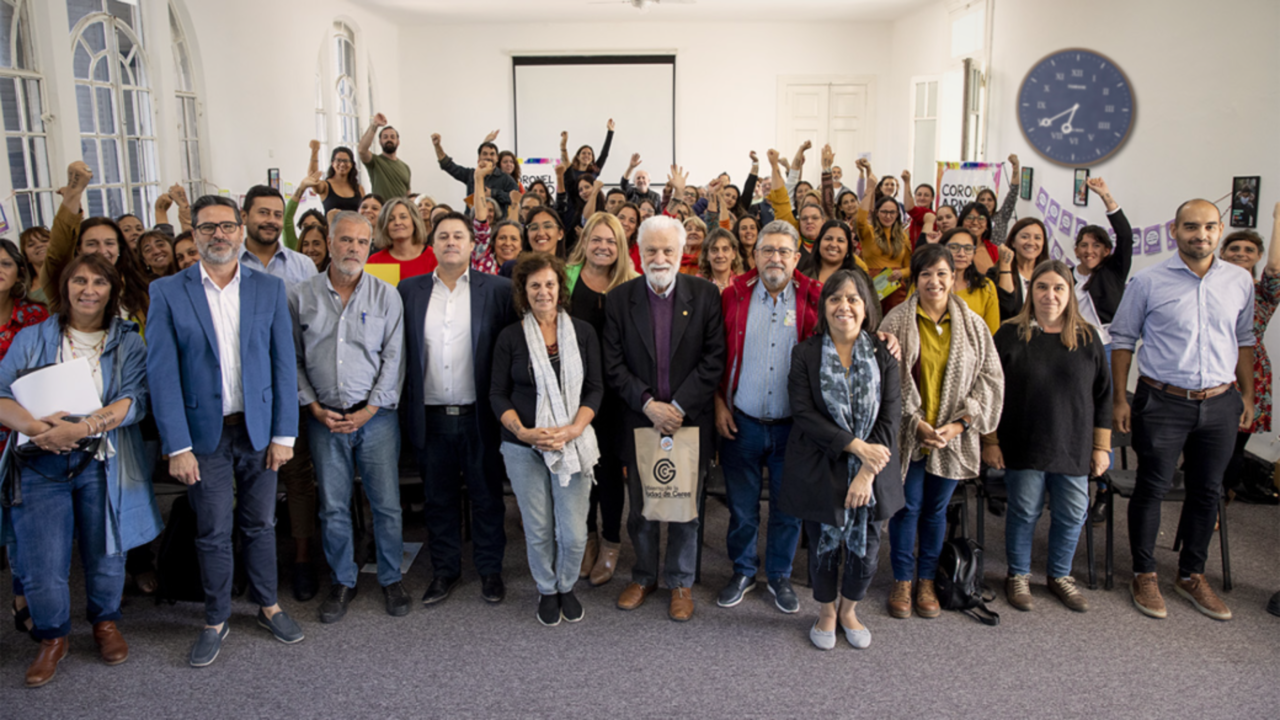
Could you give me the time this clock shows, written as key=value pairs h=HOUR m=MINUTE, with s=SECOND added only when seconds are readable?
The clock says h=6 m=40
